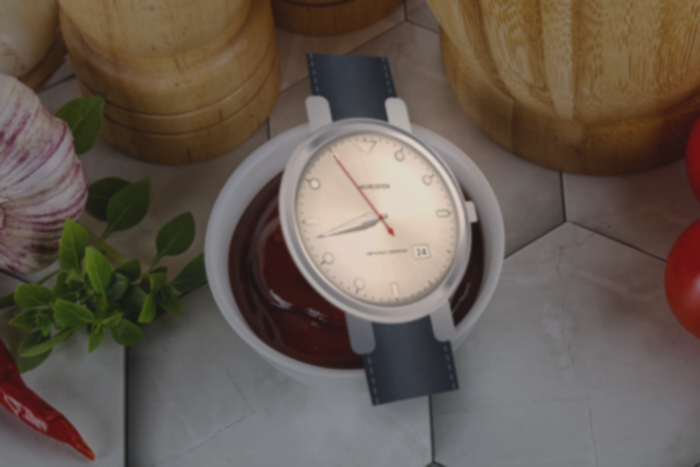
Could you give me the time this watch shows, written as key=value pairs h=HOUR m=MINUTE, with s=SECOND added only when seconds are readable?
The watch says h=8 m=42 s=55
